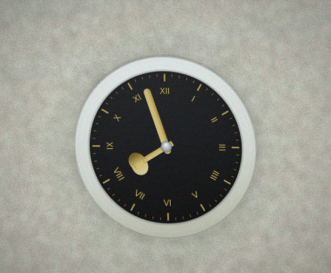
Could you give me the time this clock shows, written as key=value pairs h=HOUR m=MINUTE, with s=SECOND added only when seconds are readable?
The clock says h=7 m=57
